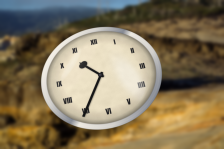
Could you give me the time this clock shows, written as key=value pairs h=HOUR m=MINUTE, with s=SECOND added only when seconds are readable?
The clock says h=10 m=35
